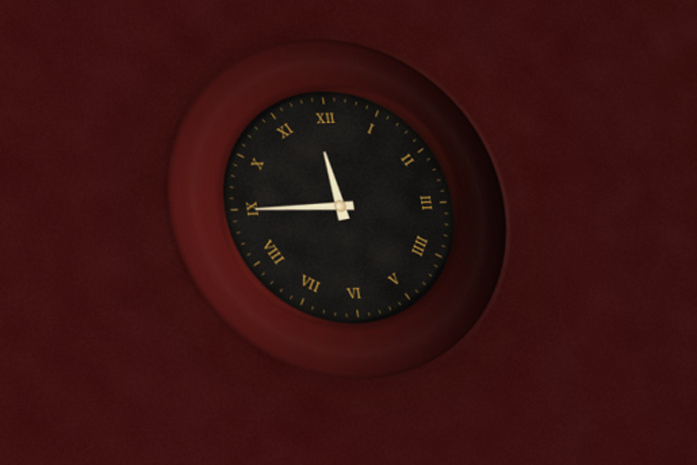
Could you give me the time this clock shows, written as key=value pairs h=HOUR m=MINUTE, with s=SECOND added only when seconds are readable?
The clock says h=11 m=45
